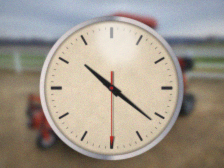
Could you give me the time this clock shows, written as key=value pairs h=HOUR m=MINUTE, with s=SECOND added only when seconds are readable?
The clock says h=10 m=21 s=30
